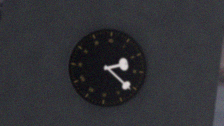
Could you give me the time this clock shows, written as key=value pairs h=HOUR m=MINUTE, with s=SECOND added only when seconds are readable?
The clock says h=2 m=21
